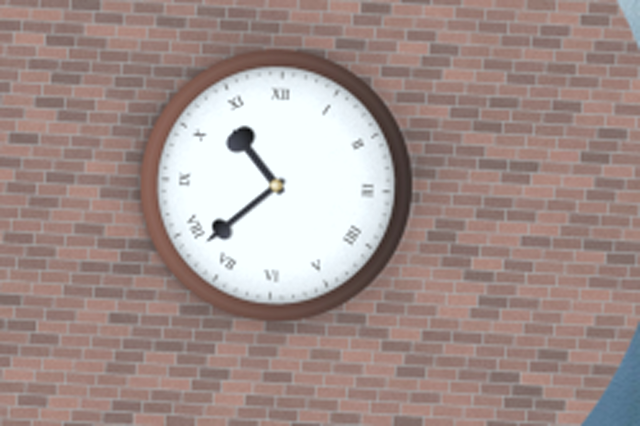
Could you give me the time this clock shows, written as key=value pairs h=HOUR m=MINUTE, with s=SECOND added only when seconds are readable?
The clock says h=10 m=38
